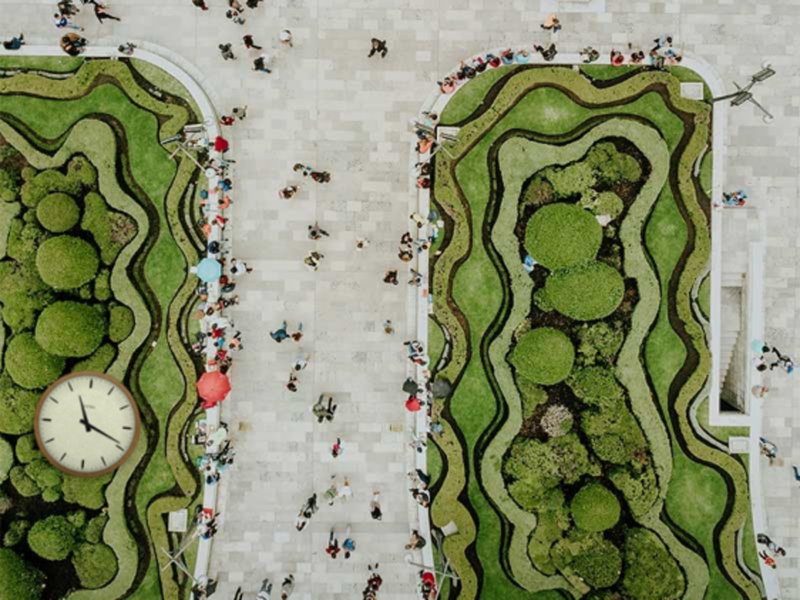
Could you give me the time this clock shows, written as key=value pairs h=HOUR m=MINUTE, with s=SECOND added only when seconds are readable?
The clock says h=11 m=19
